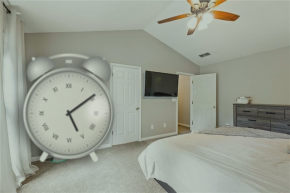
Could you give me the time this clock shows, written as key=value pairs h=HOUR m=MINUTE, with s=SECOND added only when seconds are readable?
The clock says h=5 m=9
